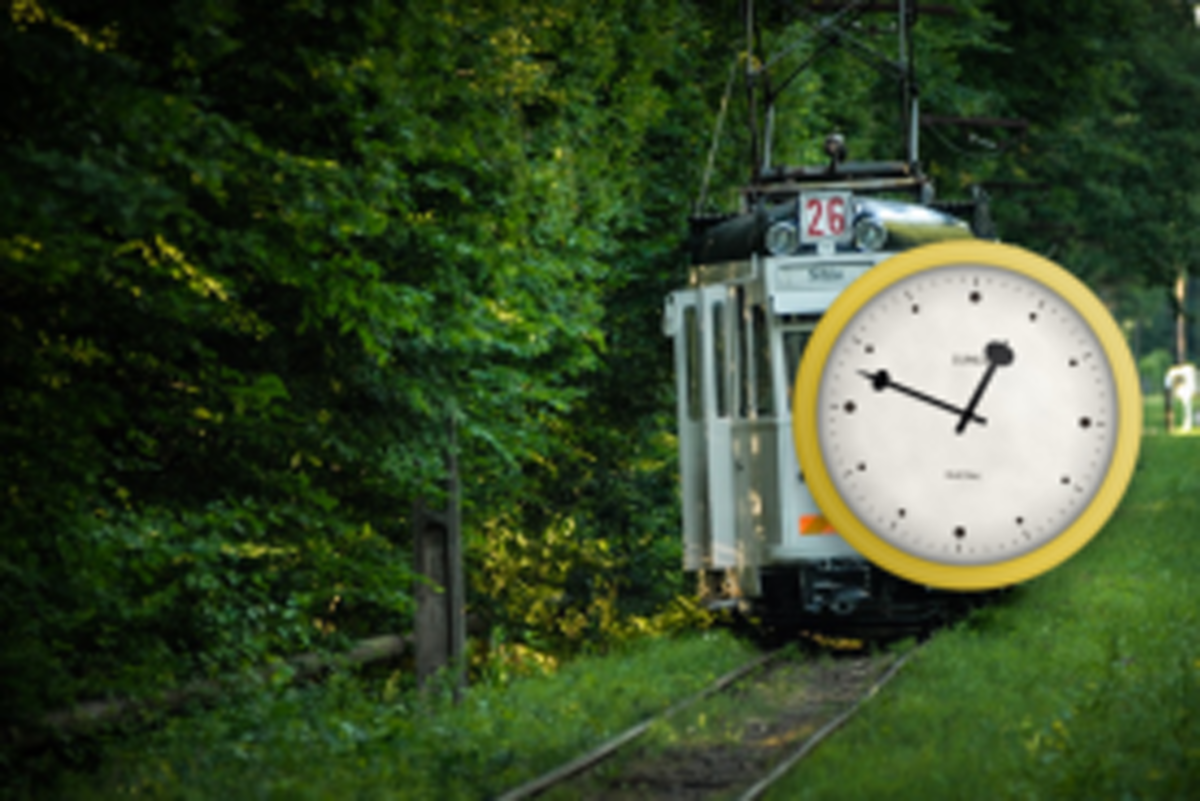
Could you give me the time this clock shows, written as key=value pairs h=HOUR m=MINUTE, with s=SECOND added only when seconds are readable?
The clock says h=12 m=48
